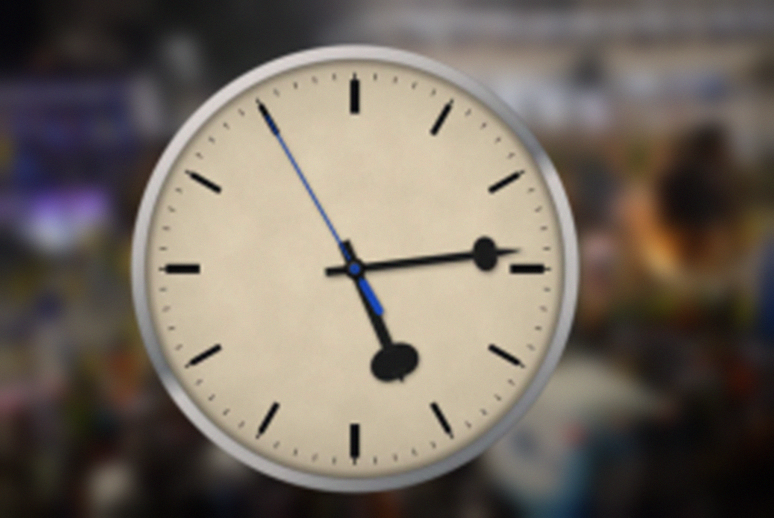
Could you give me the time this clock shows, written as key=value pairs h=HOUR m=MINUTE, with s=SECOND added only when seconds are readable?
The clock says h=5 m=13 s=55
